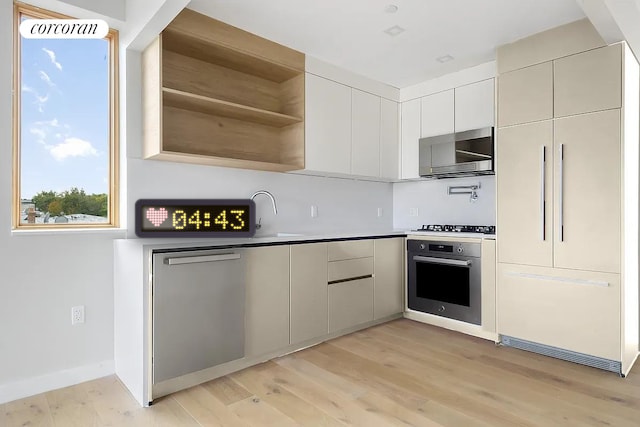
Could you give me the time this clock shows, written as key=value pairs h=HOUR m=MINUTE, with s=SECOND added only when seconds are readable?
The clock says h=4 m=43
